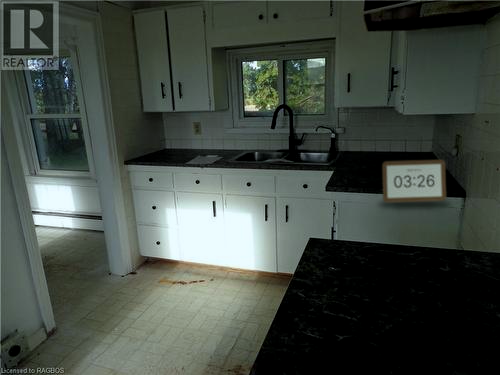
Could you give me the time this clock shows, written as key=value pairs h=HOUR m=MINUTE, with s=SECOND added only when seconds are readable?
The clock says h=3 m=26
